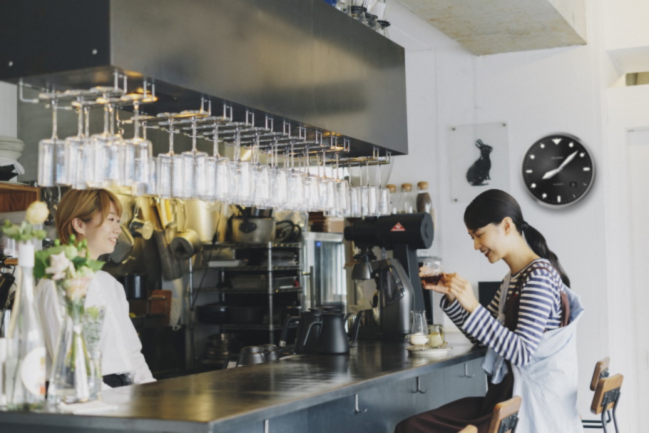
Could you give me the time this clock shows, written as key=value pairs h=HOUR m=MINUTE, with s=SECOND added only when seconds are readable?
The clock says h=8 m=8
